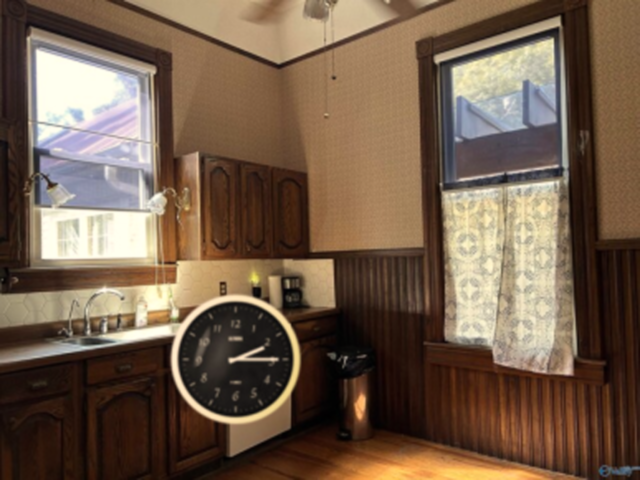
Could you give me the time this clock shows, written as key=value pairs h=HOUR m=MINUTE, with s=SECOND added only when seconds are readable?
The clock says h=2 m=15
